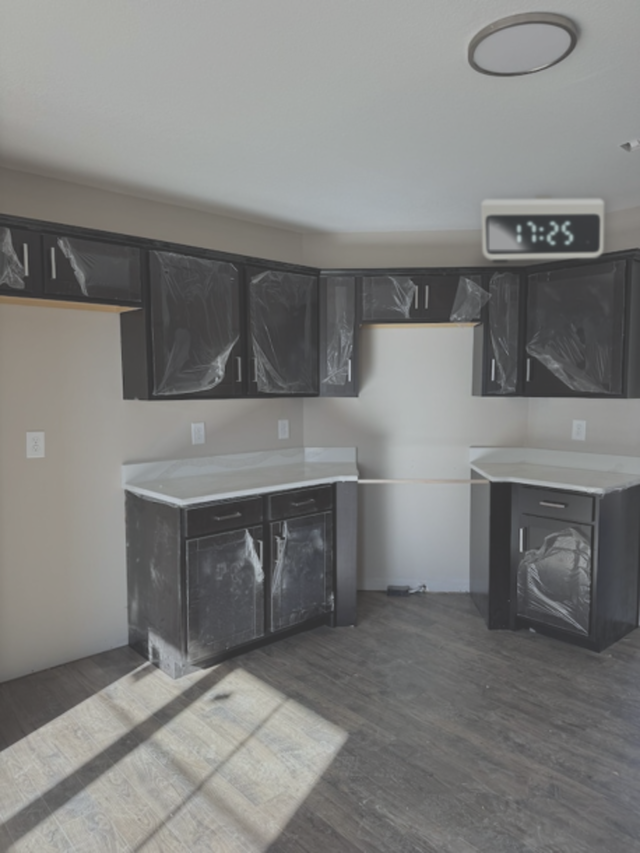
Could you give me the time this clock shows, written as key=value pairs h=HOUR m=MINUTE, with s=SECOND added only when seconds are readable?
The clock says h=17 m=25
